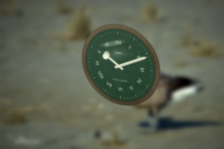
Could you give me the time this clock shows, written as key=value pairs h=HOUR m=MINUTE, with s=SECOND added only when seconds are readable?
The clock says h=10 m=11
